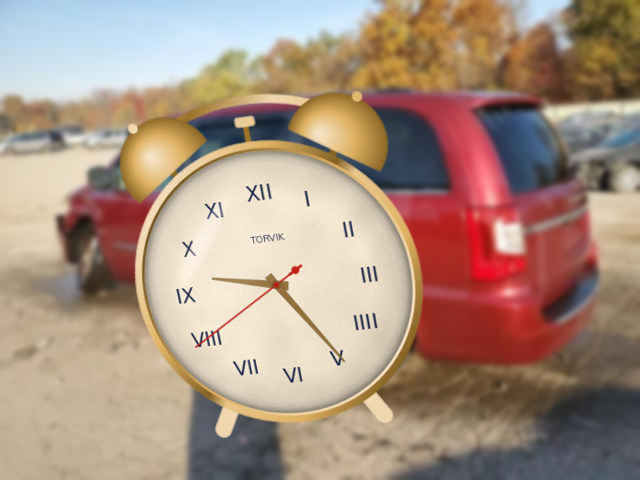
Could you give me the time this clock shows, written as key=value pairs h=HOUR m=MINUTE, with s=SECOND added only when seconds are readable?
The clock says h=9 m=24 s=40
